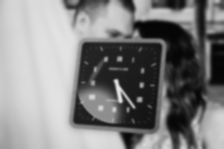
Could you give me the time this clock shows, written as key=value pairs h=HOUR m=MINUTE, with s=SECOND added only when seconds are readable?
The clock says h=5 m=23
